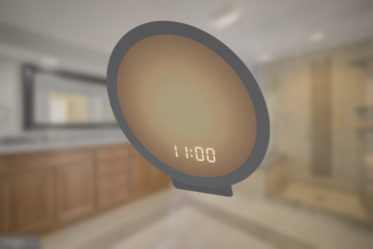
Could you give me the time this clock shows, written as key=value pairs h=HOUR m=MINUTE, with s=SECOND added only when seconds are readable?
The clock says h=11 m=0
